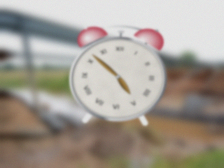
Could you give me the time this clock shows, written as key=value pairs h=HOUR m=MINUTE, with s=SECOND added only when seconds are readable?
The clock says h=4 m=52
